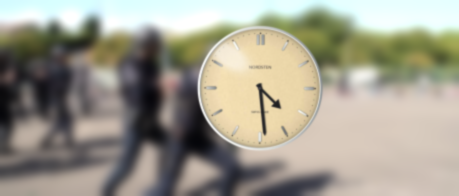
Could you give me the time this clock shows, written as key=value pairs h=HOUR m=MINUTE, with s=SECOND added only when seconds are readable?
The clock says h=4 m=29
